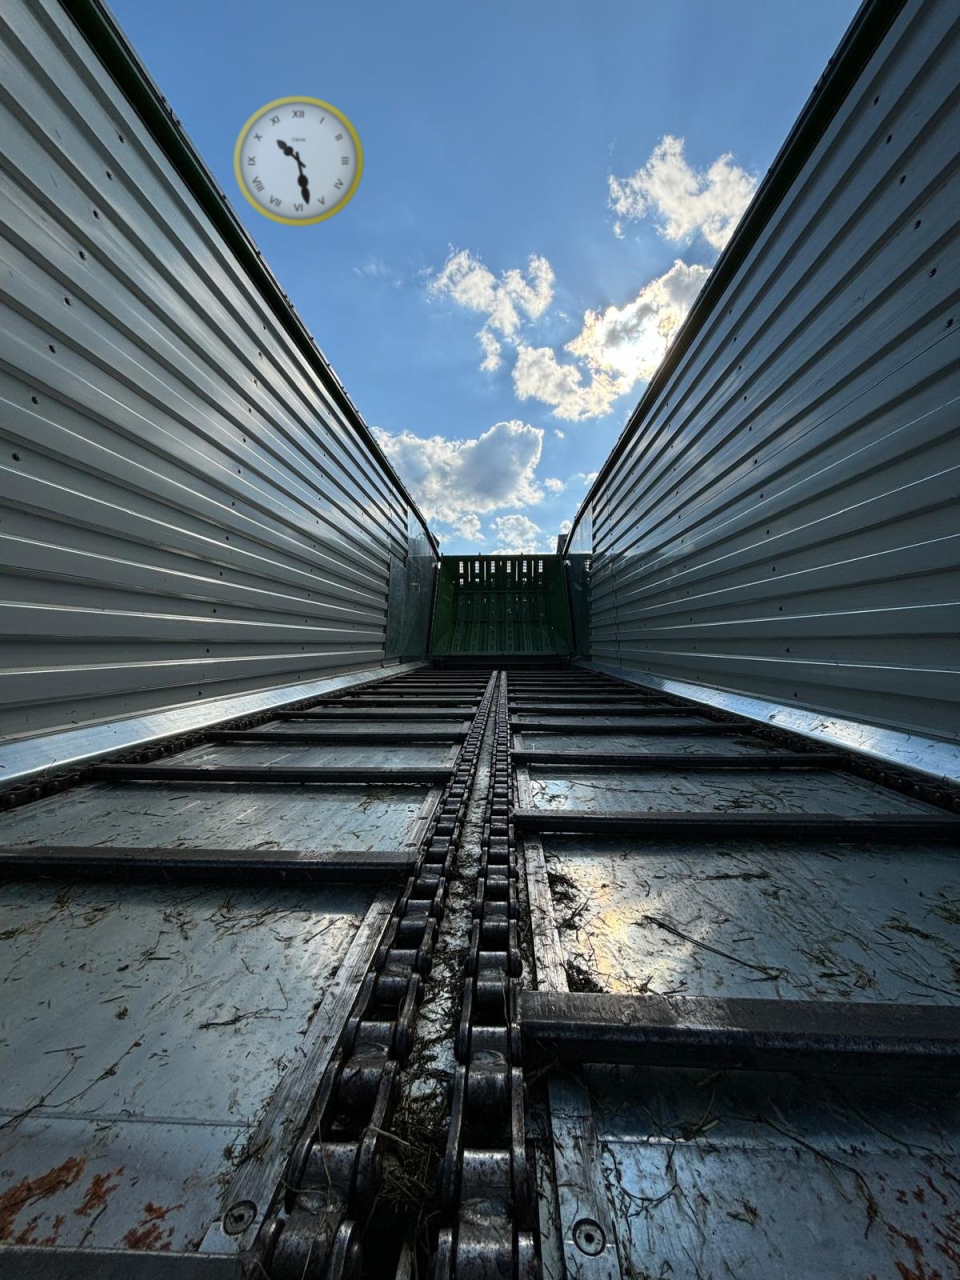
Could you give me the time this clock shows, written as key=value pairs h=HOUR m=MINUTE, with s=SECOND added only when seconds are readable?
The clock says h=10 m=28
